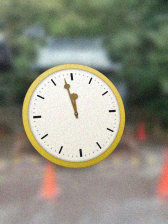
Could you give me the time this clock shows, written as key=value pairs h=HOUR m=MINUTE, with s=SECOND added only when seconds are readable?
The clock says h=11 m=58
